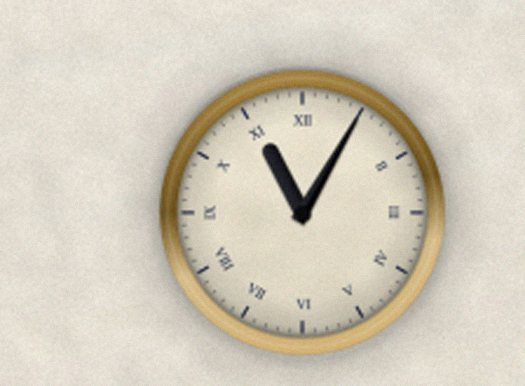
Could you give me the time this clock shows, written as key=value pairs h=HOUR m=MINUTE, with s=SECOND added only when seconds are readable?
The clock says h=11 m=5
